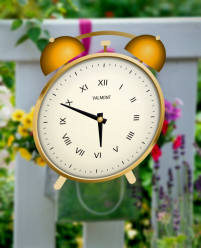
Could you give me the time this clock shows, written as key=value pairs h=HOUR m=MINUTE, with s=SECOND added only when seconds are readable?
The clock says h=5 m=49
